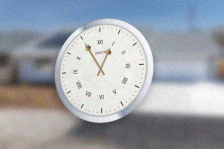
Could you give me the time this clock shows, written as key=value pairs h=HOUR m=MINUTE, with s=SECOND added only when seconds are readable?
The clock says h=12 m=55
